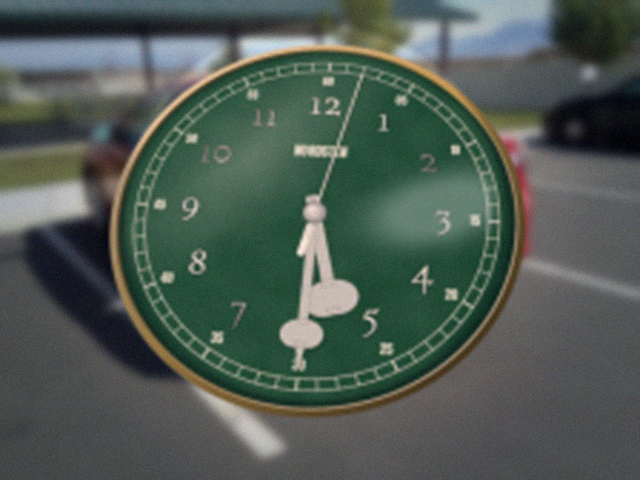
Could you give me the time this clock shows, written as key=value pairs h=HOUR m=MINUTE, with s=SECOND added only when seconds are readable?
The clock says h=5 m=30 s=2
